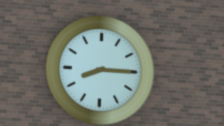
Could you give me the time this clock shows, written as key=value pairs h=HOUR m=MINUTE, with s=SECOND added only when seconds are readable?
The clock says h=8 m=15
